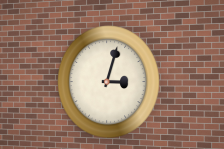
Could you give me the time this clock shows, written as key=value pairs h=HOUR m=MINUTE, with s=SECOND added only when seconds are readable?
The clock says h=3 m=3
